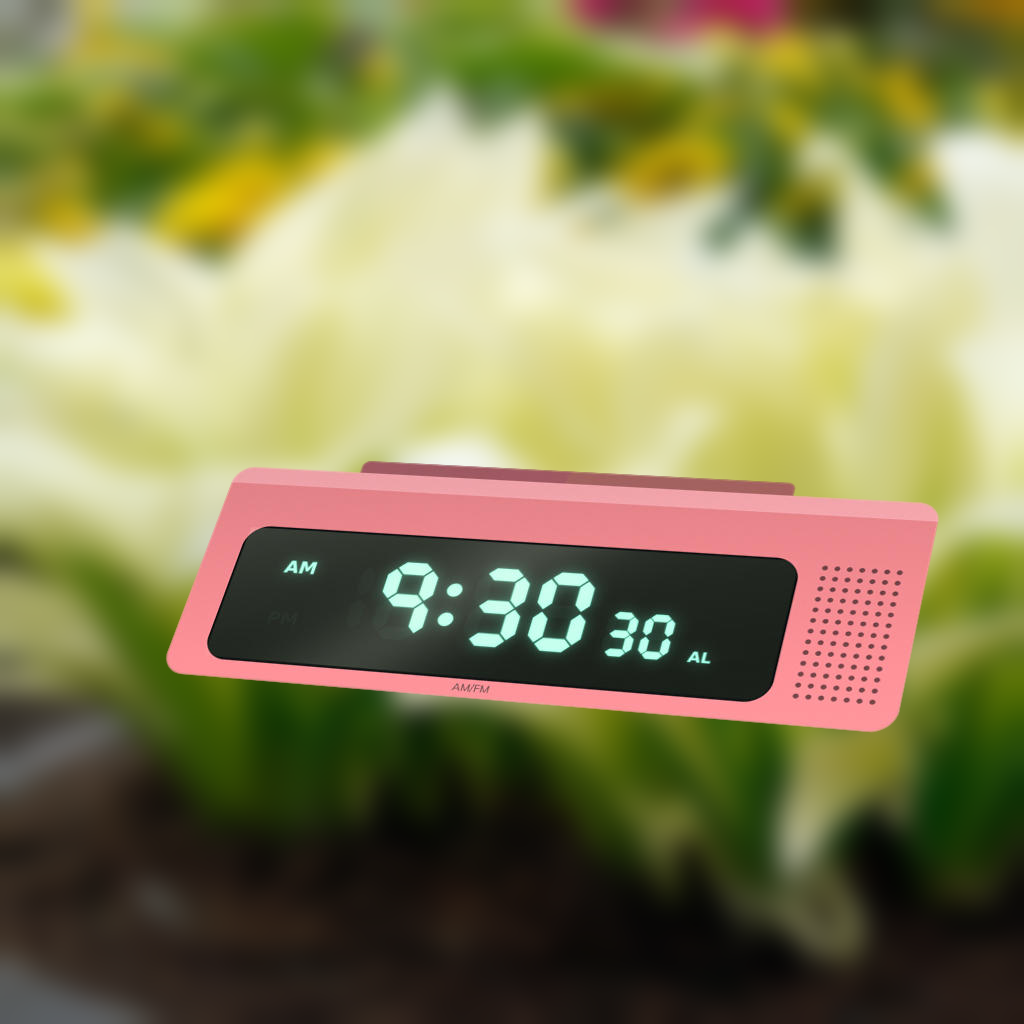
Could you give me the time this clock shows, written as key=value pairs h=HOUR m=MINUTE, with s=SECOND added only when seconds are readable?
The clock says h=9 m=30 s=30
